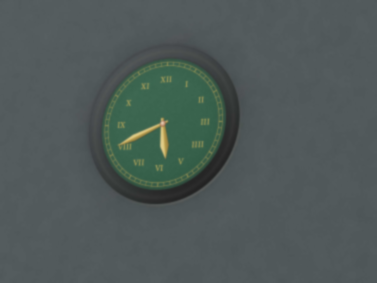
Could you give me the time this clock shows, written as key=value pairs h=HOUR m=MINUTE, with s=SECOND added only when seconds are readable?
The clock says h=5 m=41
